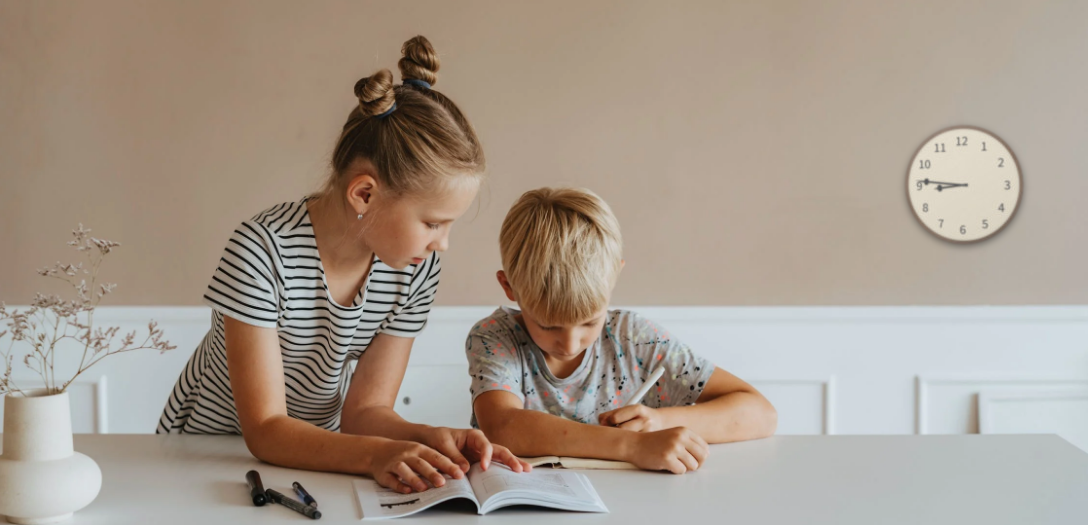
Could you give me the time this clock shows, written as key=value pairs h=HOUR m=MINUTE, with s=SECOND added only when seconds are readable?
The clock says h=8 m=46
